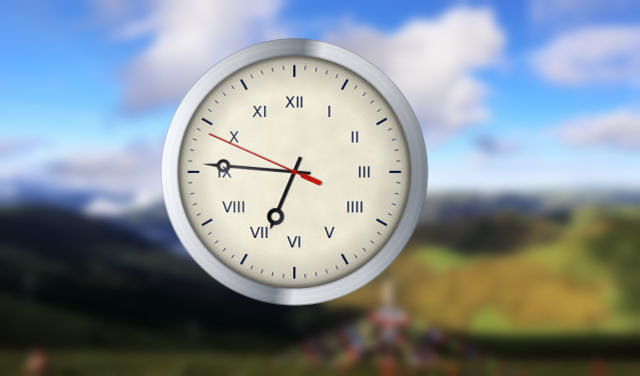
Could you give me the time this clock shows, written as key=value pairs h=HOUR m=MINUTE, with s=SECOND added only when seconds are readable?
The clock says h=6 m=45 s=49
